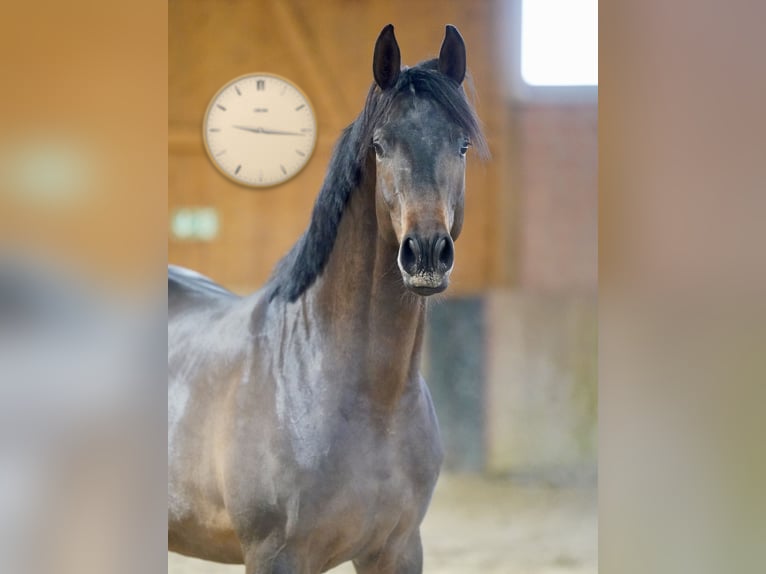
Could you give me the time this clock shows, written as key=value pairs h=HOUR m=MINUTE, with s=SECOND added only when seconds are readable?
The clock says h=9 m=16
